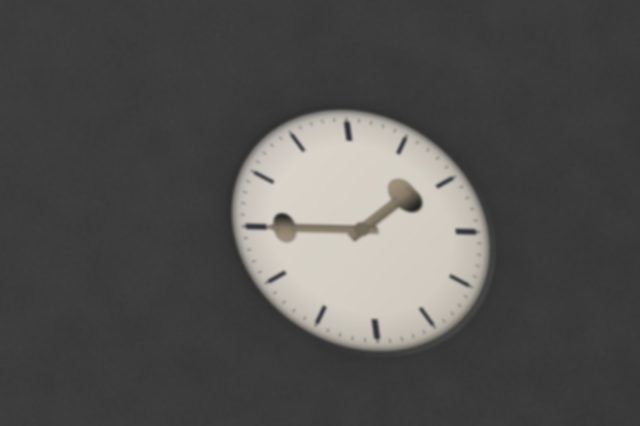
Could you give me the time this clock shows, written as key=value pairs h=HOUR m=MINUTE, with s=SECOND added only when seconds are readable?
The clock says h=1 m=45
